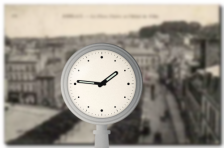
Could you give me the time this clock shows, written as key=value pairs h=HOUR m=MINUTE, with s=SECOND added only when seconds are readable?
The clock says h=1 m=46
